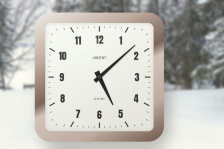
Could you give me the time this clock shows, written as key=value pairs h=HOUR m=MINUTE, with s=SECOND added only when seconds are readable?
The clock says h=5 m=8
